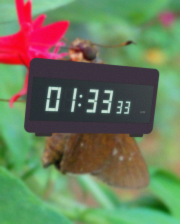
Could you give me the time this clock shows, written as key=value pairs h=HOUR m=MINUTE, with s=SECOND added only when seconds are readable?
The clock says h=1 m=33 s=33
